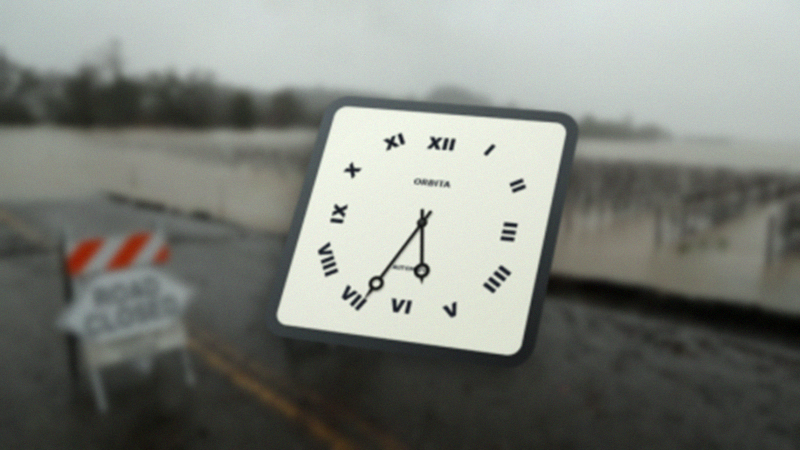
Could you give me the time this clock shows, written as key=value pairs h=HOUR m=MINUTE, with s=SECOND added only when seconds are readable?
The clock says h=5 m=34
